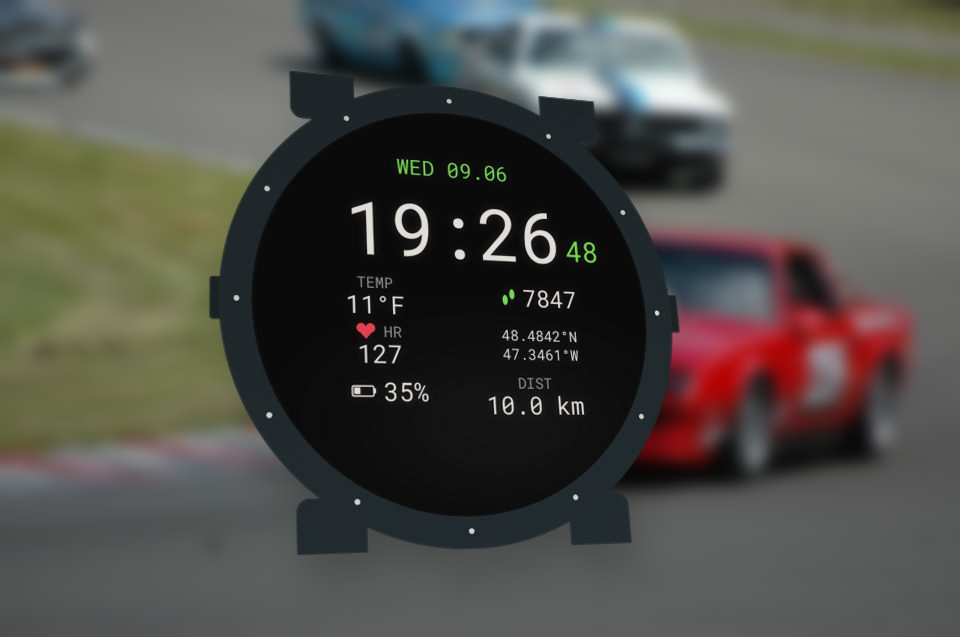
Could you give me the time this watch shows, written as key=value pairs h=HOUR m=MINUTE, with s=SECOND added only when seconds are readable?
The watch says h=19 m=26 s=48
